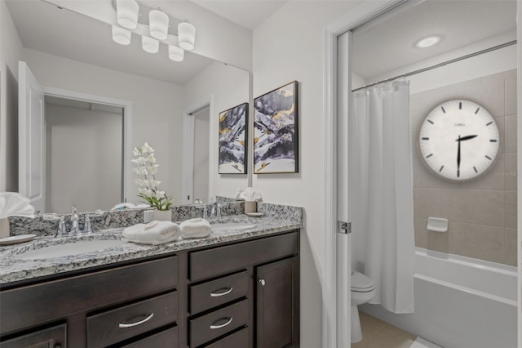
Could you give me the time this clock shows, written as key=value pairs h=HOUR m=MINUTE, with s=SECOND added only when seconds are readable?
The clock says h=2 m=30
